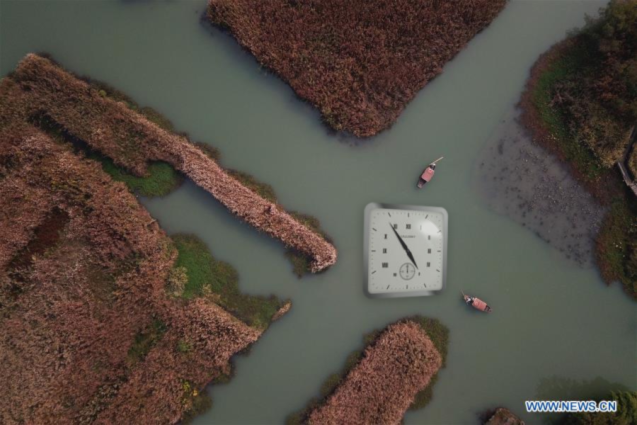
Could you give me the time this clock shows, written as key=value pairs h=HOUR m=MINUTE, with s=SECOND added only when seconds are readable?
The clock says h=4 m=54
